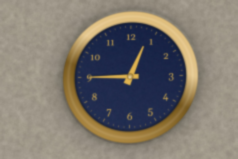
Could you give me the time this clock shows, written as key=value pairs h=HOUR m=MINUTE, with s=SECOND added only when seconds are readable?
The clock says h=12 m=45
